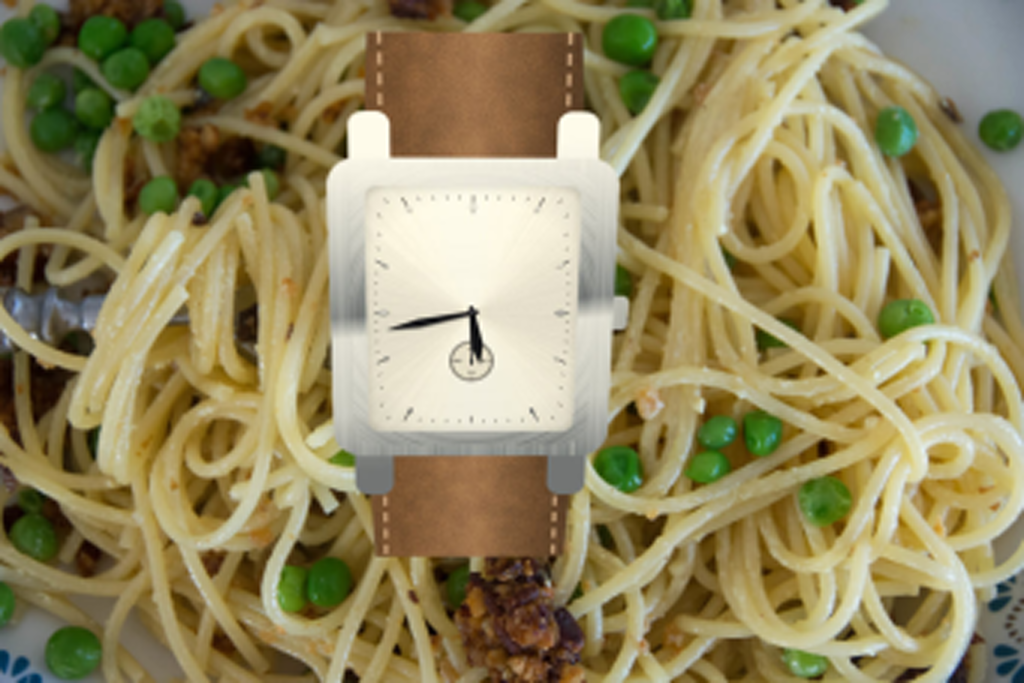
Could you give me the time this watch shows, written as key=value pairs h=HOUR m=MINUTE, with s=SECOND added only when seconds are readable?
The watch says h=5 m=43
